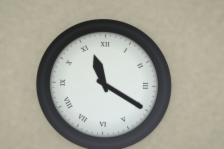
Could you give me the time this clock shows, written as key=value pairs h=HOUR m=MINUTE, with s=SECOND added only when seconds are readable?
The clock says h=11 m=20
